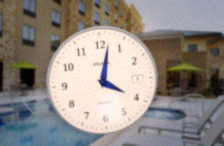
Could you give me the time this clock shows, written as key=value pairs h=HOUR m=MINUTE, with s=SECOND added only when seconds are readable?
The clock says h=4 m=2
